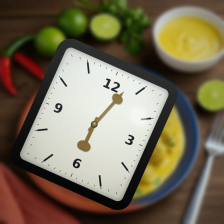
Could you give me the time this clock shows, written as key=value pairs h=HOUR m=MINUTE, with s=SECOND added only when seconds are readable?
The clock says h=6 m=3
